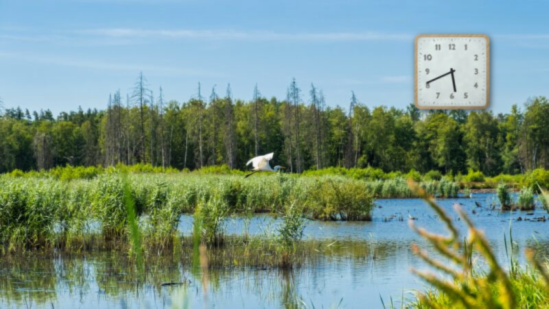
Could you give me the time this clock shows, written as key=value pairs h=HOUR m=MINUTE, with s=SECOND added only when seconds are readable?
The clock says h=5 m=41
